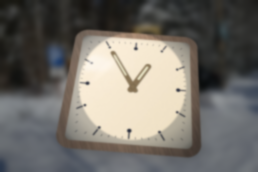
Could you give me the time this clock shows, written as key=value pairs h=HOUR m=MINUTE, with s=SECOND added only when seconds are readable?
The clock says h=12 m=55
